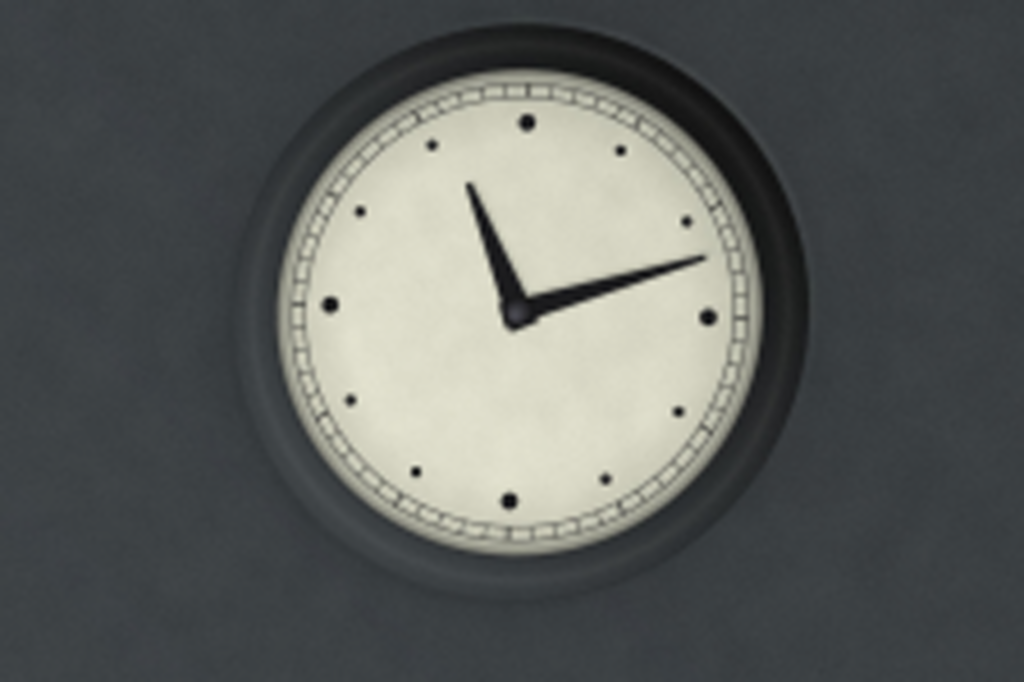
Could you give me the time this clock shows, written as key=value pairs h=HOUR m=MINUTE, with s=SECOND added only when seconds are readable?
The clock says h=11 m=12
